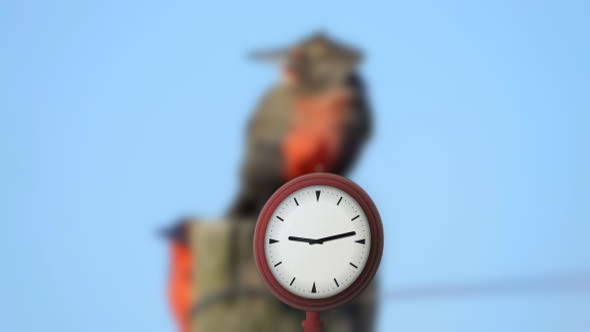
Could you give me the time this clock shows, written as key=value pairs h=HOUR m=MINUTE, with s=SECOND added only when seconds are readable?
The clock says h=9 m=13
